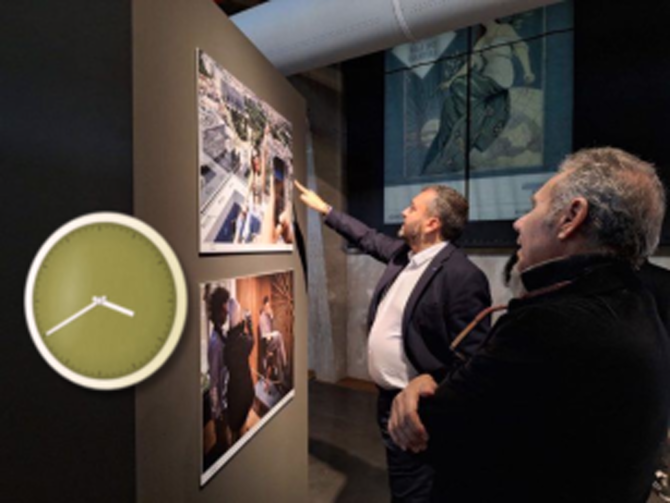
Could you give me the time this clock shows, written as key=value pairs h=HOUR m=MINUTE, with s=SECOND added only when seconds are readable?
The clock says h=3 m=40
